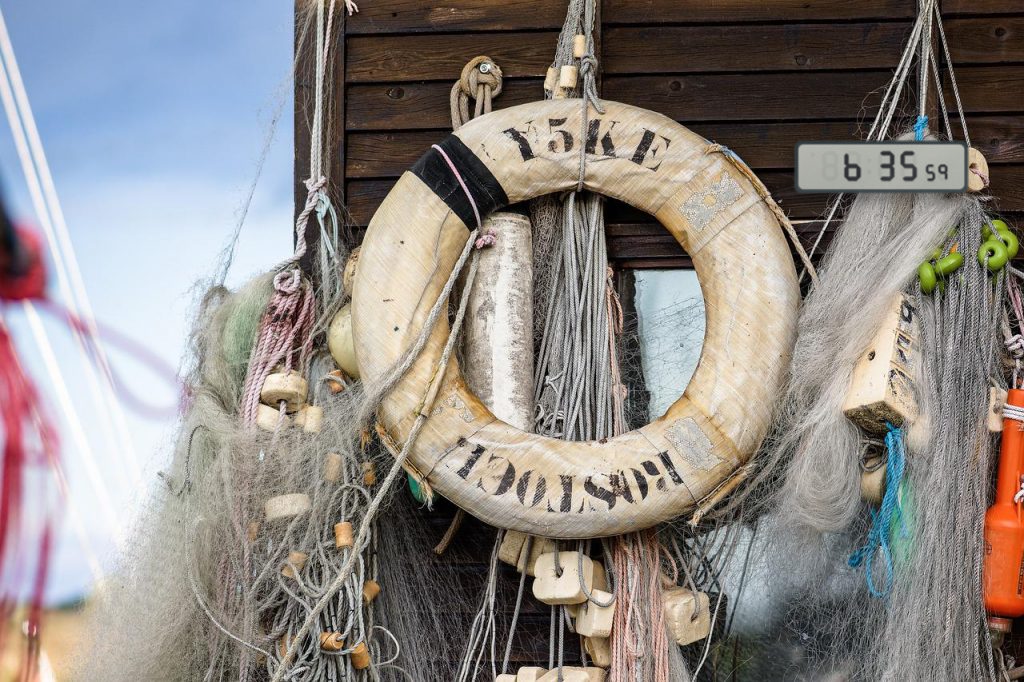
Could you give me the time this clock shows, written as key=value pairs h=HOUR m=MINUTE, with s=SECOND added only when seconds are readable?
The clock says h=6 m=35 s=59
